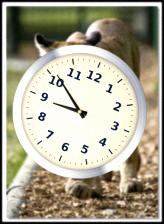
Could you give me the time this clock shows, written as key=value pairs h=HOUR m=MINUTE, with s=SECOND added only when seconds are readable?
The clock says h=8 m=51
